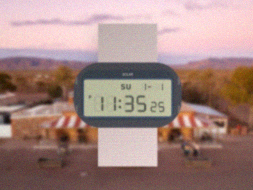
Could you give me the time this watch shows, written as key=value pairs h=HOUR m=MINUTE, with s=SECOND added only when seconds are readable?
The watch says h=11 m=35 s=25
